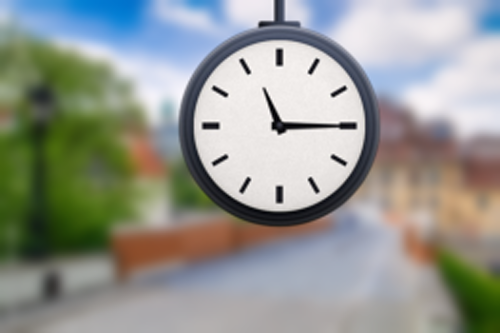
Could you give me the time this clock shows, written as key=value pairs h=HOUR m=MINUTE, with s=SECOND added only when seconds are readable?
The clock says h=11 m=15
